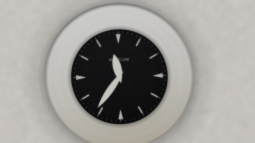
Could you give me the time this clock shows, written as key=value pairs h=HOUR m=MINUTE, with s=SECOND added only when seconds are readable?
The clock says h=11 m=36
